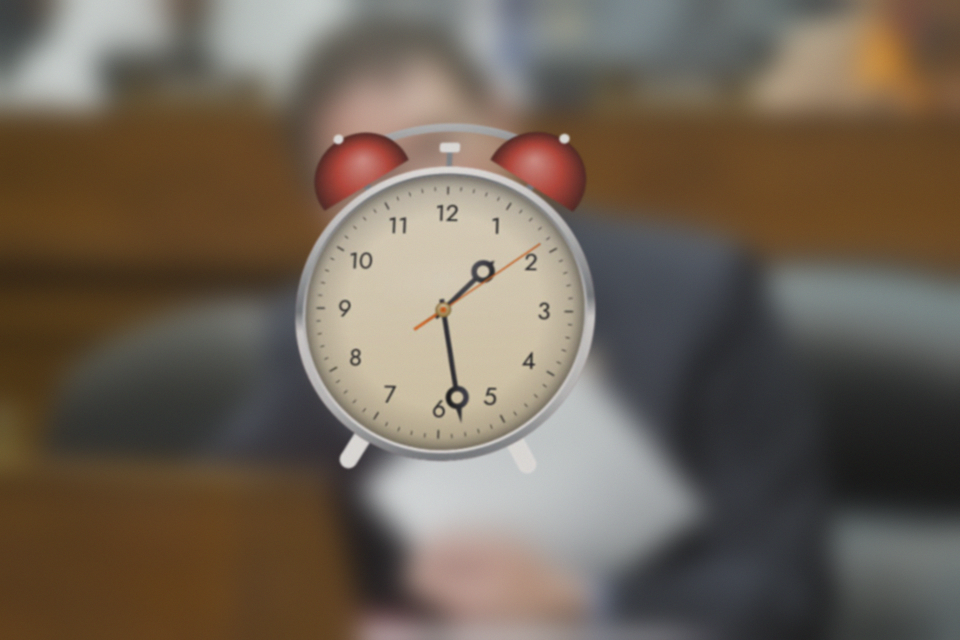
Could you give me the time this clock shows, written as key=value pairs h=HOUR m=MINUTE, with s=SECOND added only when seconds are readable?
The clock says h=1 m=28 s=9
